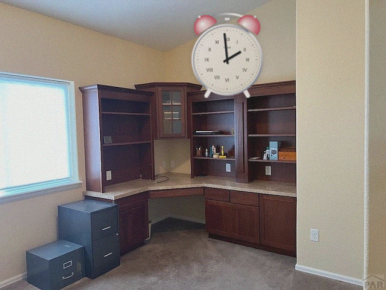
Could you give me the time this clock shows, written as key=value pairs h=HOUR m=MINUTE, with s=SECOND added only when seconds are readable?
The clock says h=1 m=59
